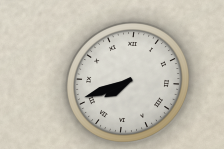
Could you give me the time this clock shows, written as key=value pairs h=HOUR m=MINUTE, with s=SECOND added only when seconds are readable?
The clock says h=7 m=41
